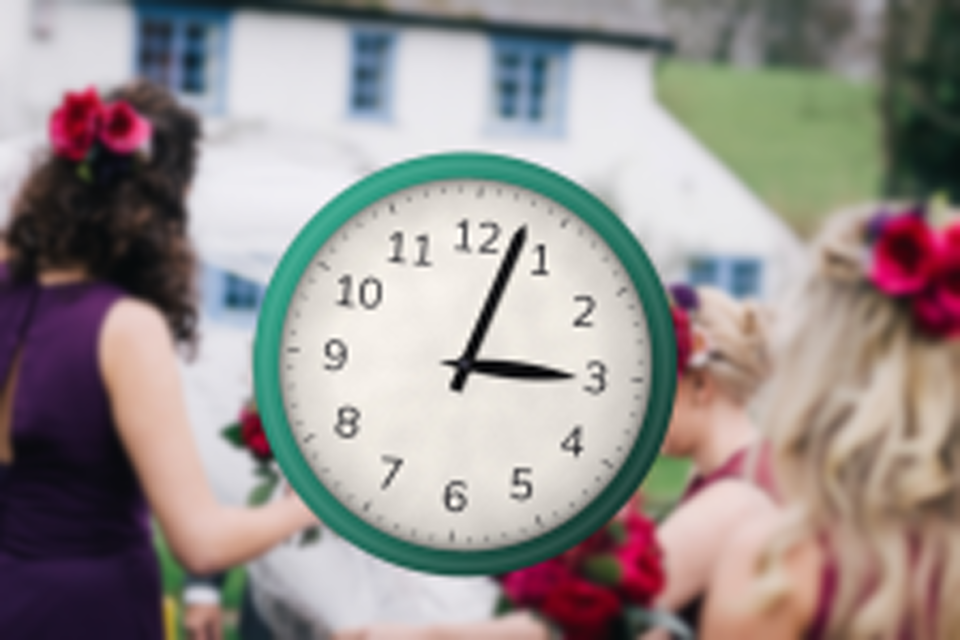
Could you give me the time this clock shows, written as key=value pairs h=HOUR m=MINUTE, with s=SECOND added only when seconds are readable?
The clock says h=3 m=3
